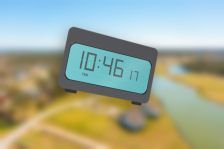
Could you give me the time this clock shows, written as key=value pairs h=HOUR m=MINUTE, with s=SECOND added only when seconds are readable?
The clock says h=10 m=46 s=17
